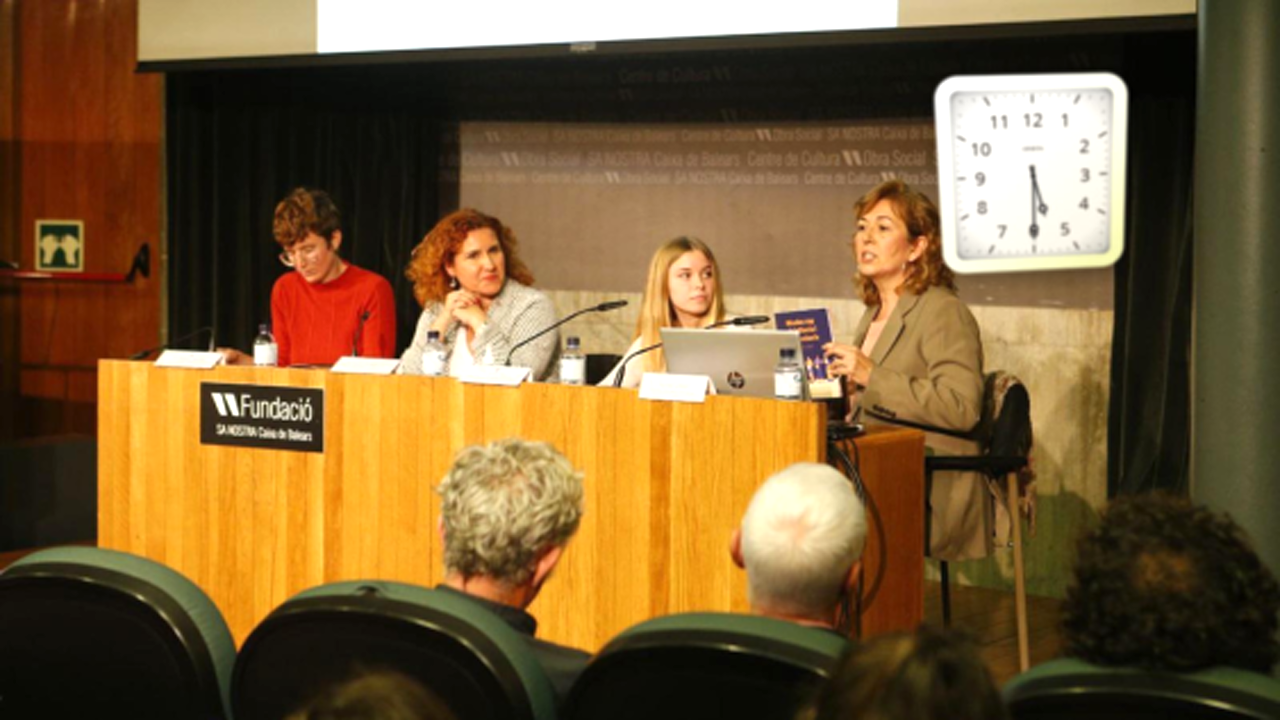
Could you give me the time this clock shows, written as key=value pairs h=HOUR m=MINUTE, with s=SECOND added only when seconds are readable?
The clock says h=5 m=30
